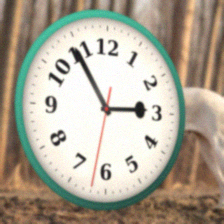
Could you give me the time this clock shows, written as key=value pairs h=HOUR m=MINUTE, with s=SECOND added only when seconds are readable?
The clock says h=2 m=54 s=32
